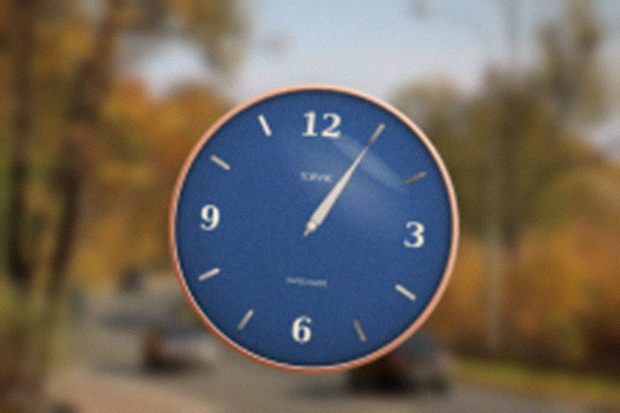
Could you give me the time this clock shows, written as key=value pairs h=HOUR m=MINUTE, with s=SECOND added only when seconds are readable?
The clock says h=1 m=5
